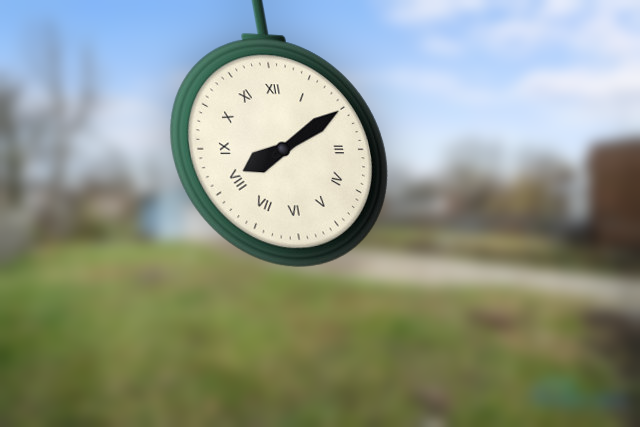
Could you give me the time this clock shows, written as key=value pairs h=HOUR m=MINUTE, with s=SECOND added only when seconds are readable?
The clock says h=8 m=10
